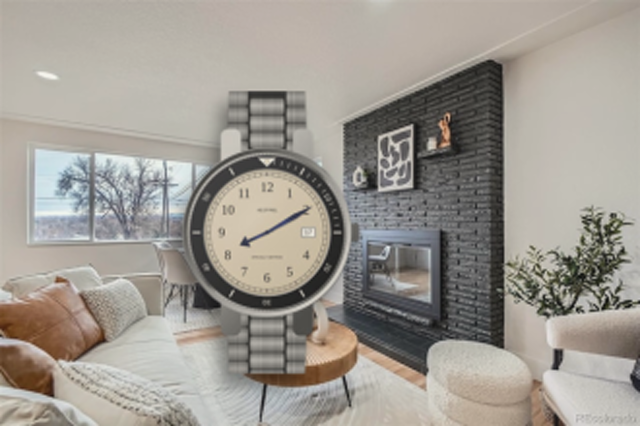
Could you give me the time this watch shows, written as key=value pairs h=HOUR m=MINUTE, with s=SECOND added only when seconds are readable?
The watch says h=8 m=10
